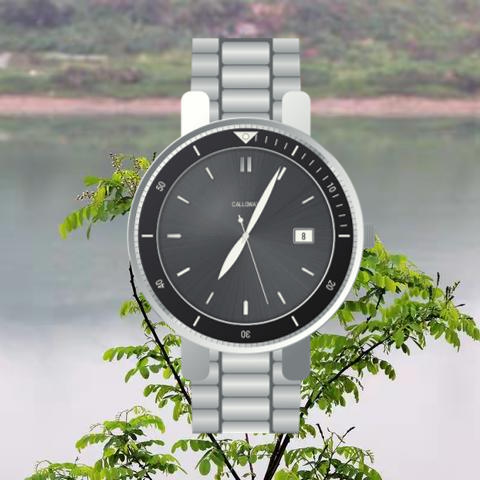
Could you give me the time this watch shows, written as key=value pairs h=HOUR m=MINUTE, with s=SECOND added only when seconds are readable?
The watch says h=7 m=4 s=27
